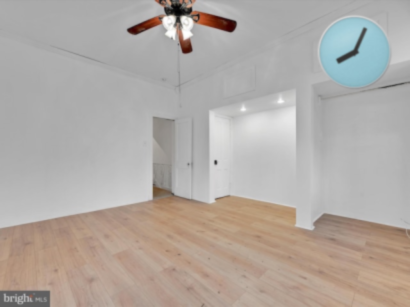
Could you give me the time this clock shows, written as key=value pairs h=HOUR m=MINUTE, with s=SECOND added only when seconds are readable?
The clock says h=8 m=4
